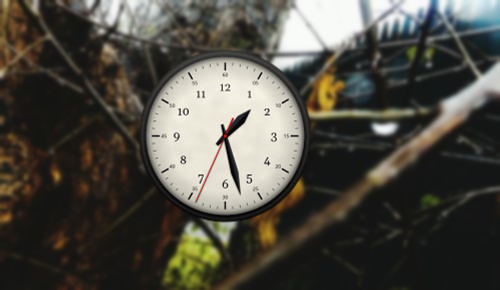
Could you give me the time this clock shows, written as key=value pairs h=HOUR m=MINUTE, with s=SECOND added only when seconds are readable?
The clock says h=1 m=27 s=34
